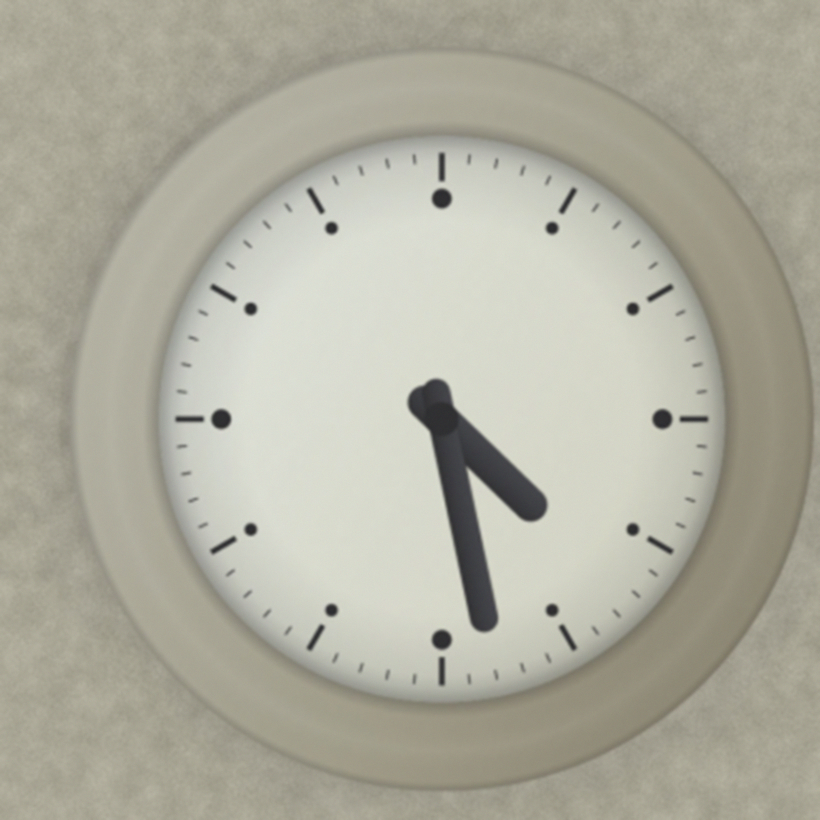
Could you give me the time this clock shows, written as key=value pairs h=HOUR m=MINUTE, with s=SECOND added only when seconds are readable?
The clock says h=4 m=28
